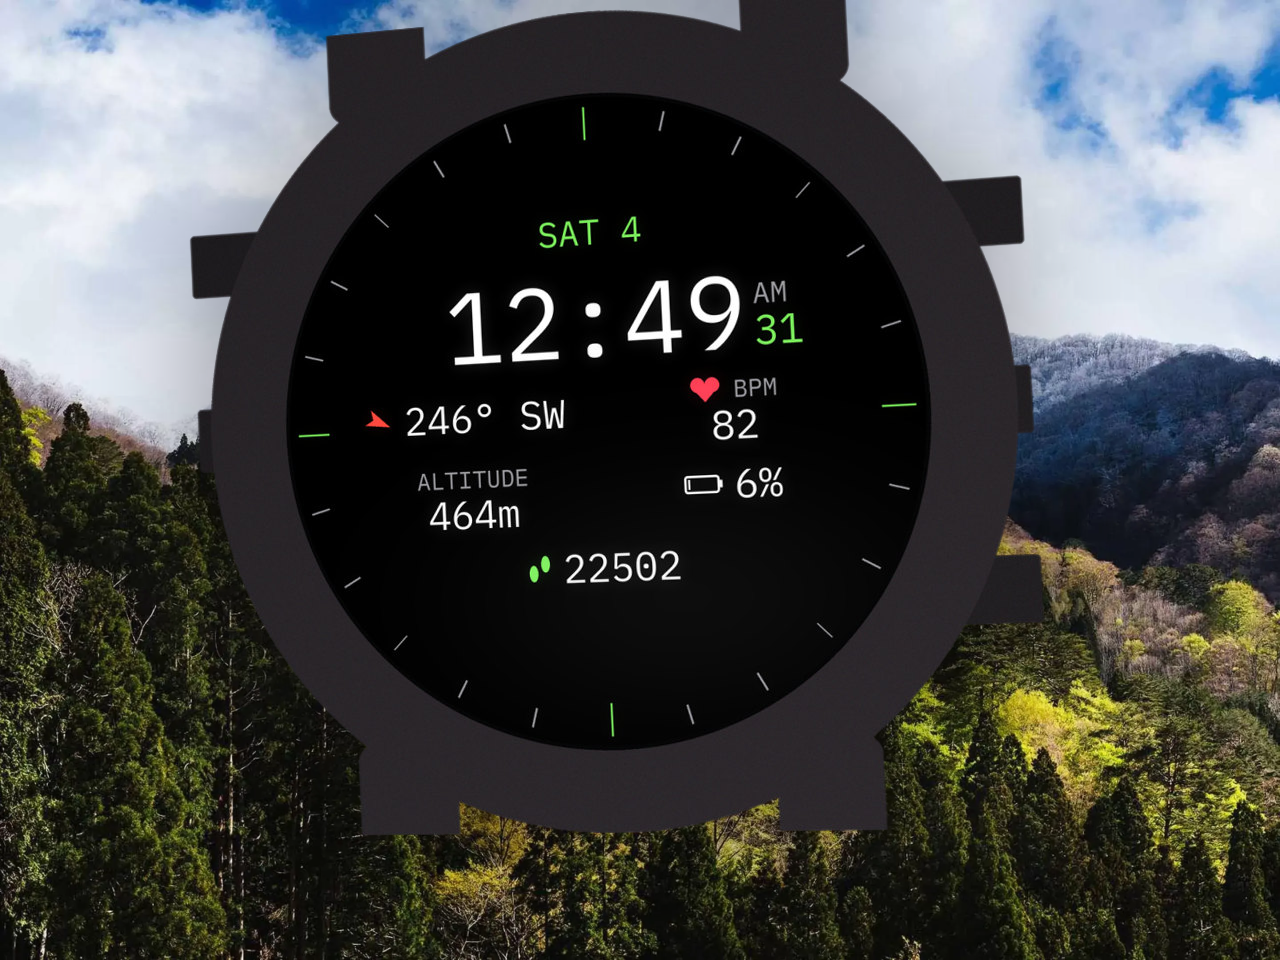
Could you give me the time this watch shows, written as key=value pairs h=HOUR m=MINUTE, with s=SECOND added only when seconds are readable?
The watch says h=12 m=49 s=31
